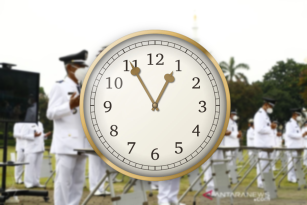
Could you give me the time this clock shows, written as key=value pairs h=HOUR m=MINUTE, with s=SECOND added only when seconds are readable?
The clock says h=12 m=55
